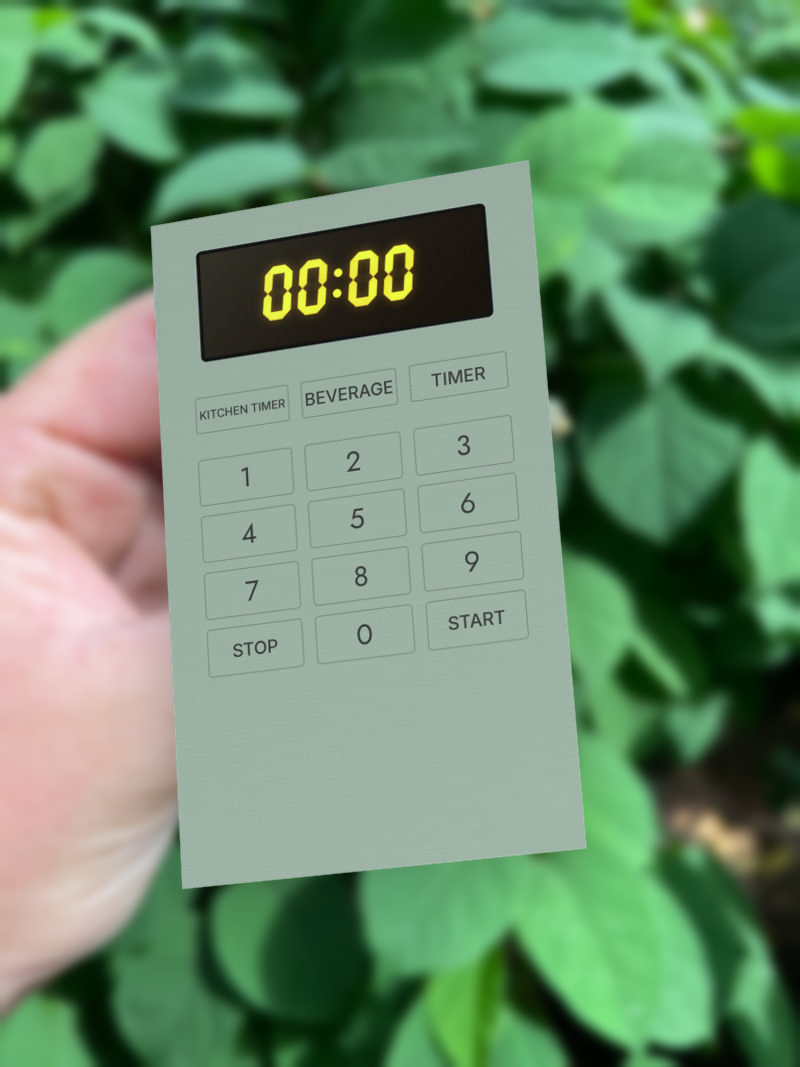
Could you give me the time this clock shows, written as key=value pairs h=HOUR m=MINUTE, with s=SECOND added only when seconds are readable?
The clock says h=0 m=0
